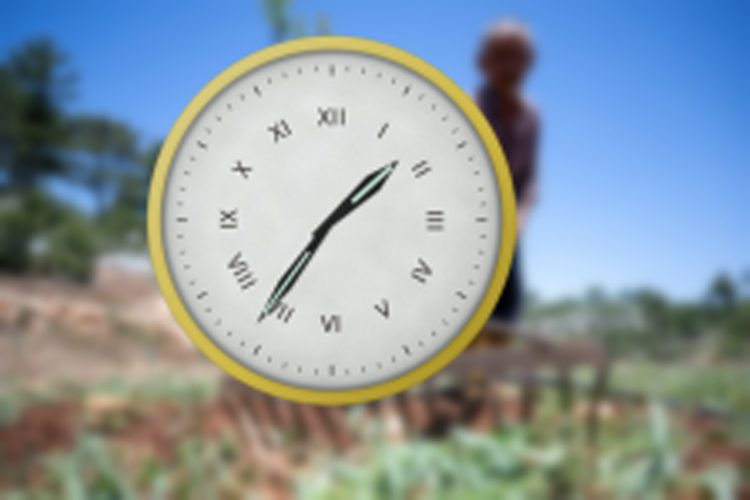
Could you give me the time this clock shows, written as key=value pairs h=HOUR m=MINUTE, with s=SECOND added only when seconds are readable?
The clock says h=1 m=36
